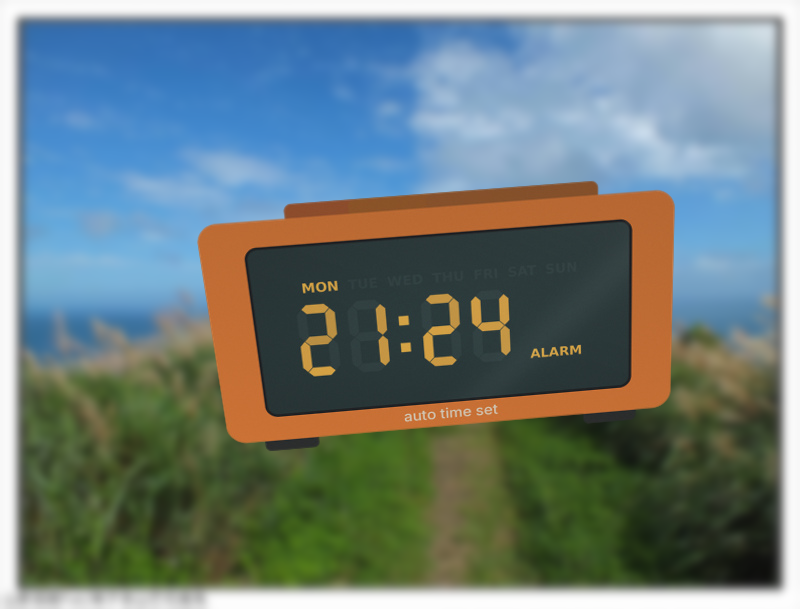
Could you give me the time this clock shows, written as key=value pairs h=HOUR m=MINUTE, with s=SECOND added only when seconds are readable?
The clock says h=21 m=24
